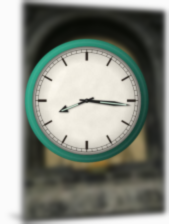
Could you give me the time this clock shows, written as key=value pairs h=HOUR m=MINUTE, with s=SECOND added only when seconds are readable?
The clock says h=8 m=16
